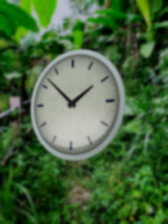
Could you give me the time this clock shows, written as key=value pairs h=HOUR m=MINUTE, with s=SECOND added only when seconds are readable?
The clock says h=1 m=52
